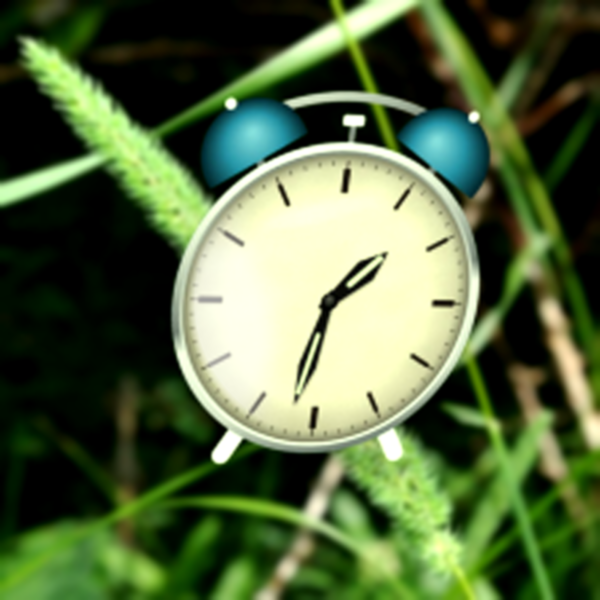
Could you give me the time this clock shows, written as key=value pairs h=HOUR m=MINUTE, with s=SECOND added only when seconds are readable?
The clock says h=1 m=32
